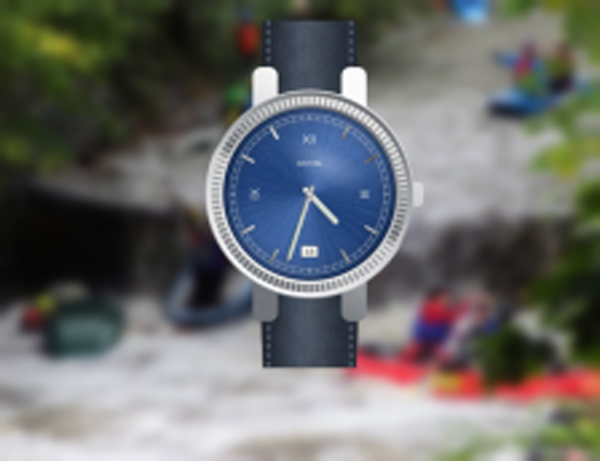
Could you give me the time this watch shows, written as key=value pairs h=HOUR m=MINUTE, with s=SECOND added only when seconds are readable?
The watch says h=4 m=33
